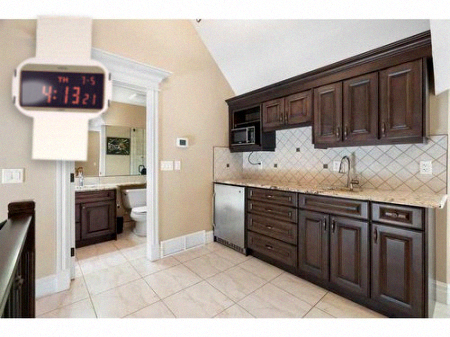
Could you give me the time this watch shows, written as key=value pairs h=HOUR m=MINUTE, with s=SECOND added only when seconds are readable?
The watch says h=4 m=13 s=21
